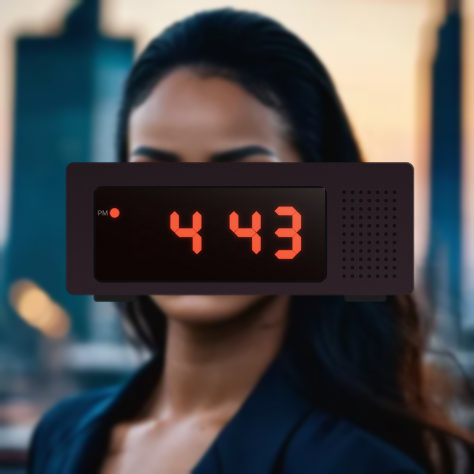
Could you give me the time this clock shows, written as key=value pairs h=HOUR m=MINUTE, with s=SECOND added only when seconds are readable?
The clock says h=4 m=43
